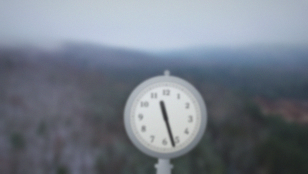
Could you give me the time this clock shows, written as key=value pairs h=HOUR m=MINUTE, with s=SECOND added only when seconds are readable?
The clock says h=11 m=27
